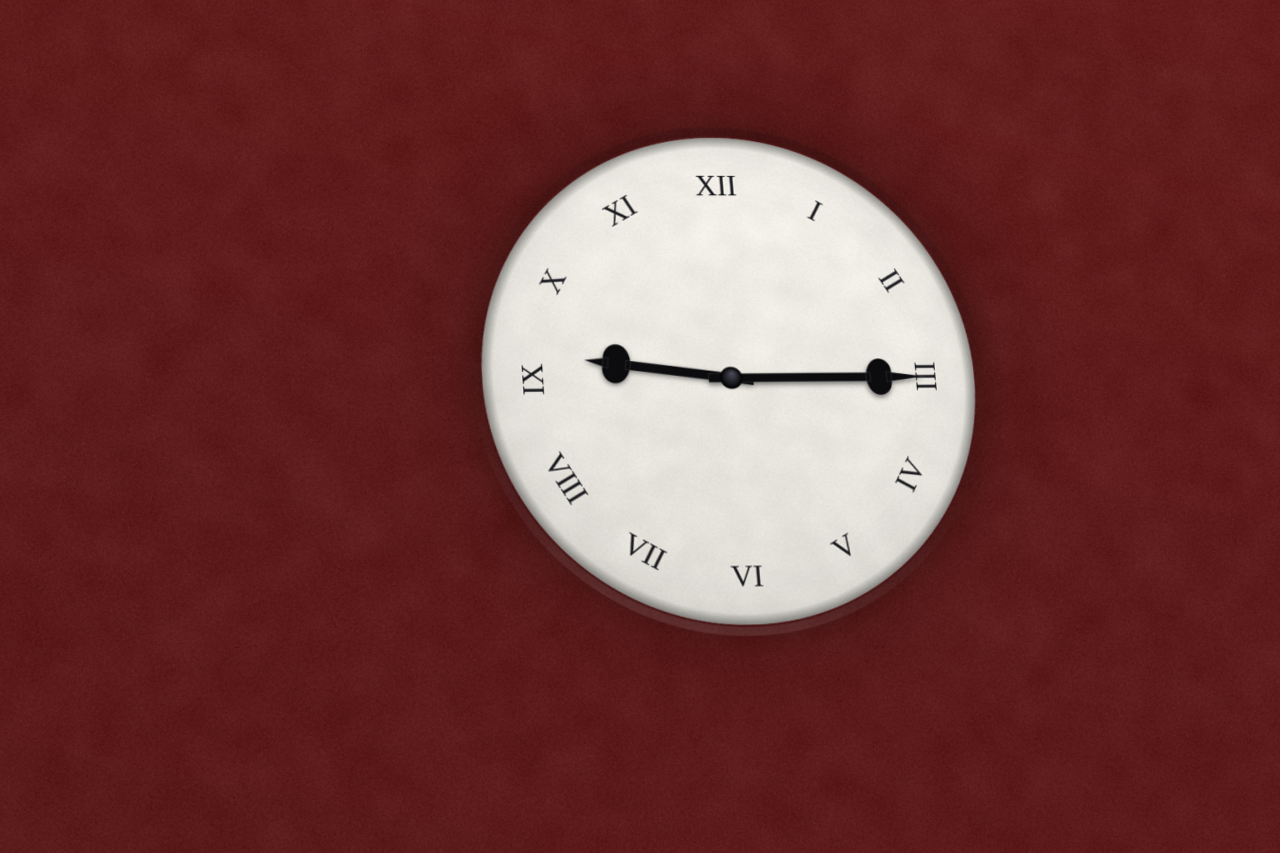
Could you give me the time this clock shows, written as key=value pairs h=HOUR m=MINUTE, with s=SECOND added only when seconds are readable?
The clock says h=9 m=15
